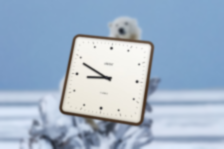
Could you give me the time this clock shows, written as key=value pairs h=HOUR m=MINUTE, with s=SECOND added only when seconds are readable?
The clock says h=8 m=49
